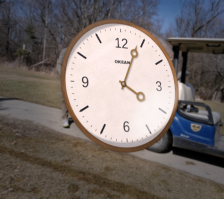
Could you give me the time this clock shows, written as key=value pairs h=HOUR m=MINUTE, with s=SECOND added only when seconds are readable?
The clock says h=4 m=4
